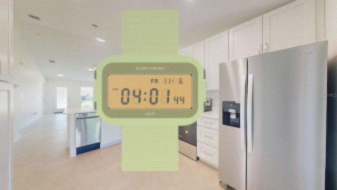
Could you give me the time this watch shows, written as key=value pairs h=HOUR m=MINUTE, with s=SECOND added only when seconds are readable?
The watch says h=4 m=1
